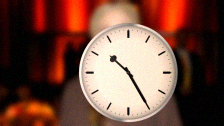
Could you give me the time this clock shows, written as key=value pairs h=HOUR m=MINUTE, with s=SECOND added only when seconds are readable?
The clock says h=10 m=25
